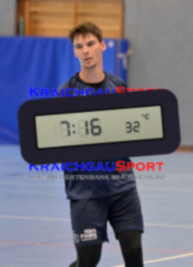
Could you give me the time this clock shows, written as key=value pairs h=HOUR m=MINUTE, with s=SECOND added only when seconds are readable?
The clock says h=7 m=16
